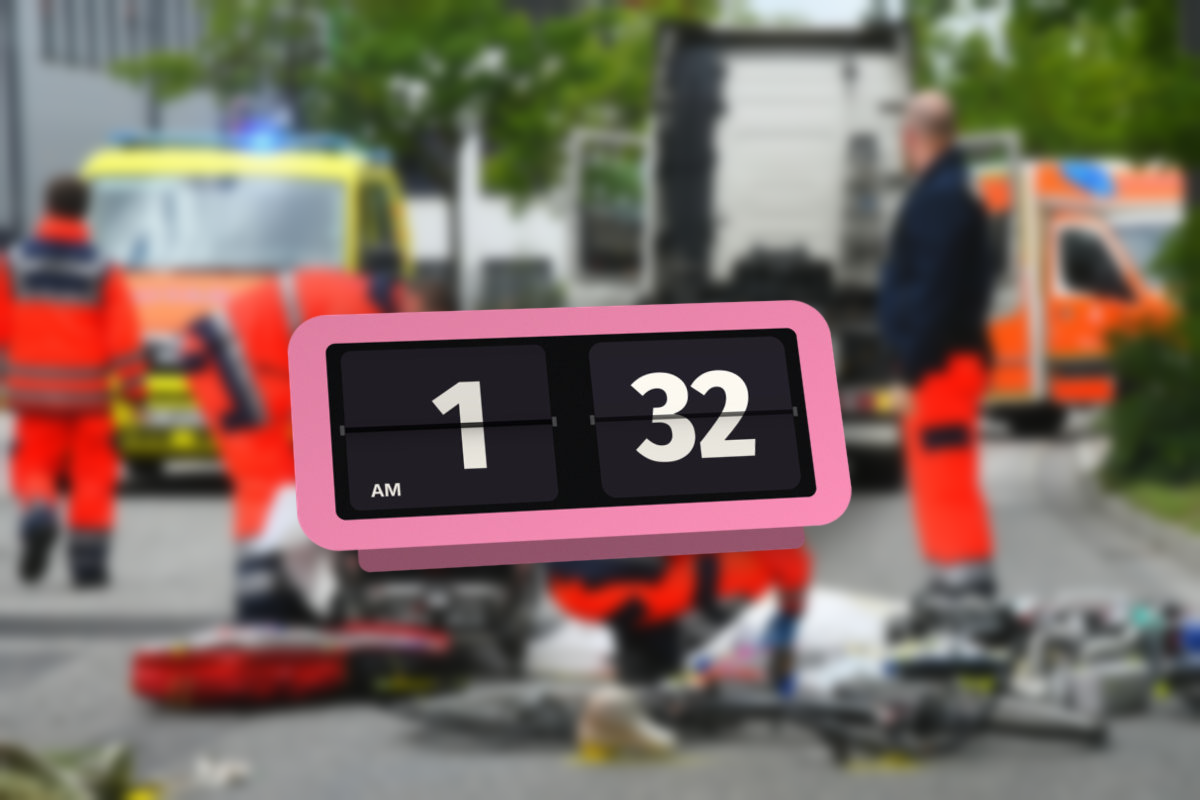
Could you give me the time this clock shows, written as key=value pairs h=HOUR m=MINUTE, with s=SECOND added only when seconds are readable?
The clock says h=1 m=32
